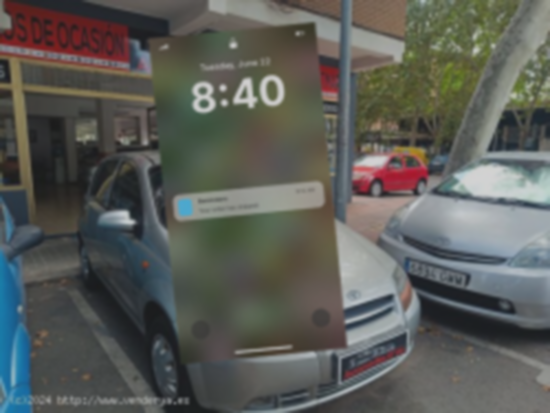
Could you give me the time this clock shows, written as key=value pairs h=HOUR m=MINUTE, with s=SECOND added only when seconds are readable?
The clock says h=8 m=40
